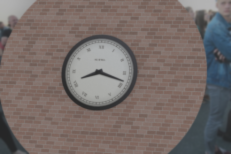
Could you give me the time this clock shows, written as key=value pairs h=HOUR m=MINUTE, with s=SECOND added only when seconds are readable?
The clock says h=8 m=18
